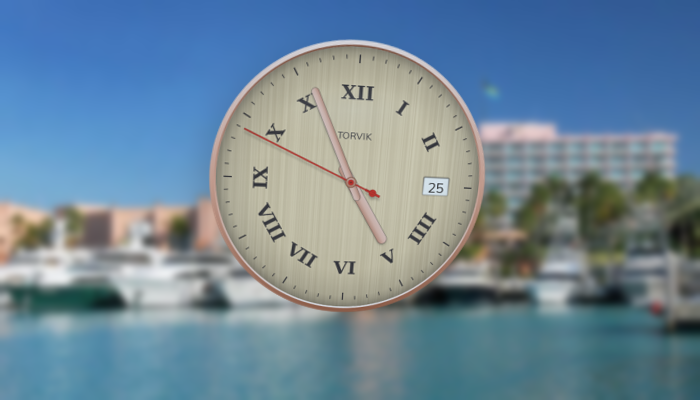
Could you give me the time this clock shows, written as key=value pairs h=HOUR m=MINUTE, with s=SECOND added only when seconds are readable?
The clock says h=4 m=55 s=49
